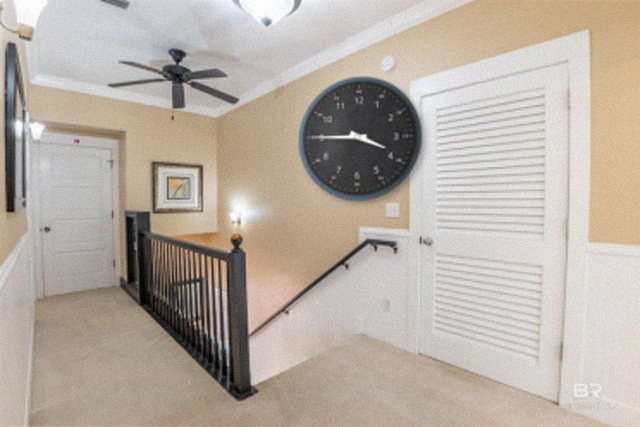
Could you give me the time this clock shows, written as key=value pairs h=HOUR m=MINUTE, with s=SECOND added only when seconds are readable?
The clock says h=3 m=45
